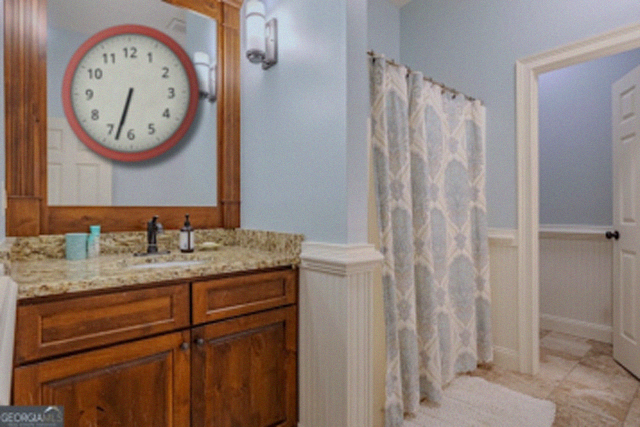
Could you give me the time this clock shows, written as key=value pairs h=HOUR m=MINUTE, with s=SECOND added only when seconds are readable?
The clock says h=6 m=33
